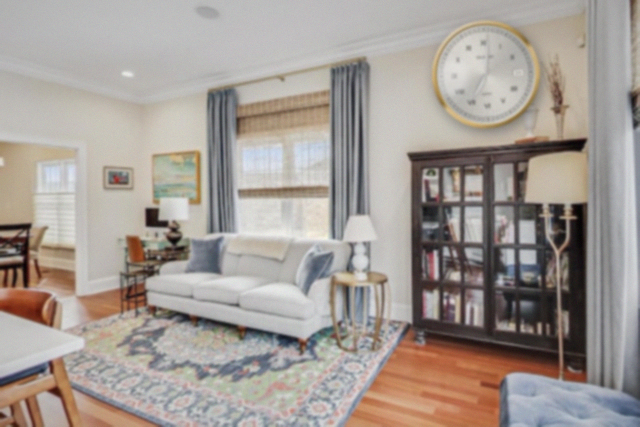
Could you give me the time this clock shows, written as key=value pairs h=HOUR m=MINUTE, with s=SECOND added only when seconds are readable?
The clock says h=7 m=1
